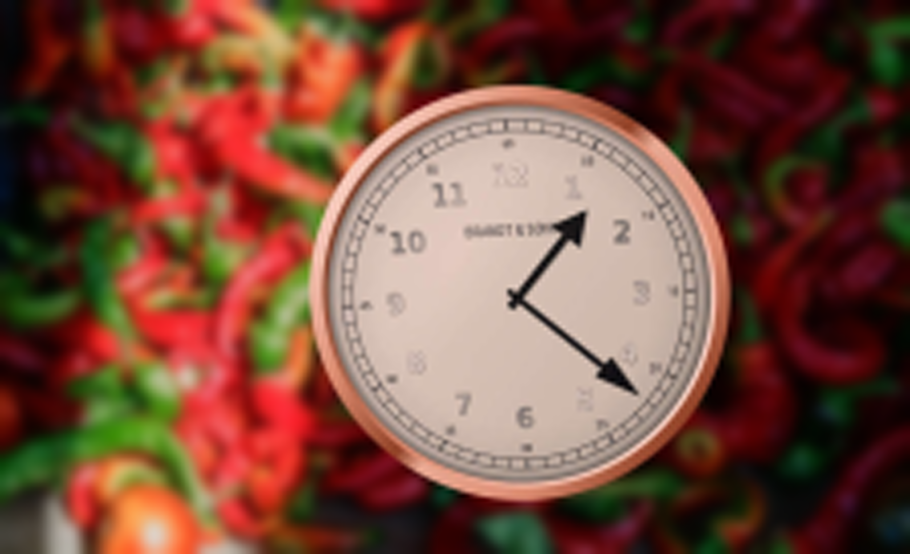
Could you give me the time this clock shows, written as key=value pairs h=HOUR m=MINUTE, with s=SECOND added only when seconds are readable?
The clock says h=1 m=22
